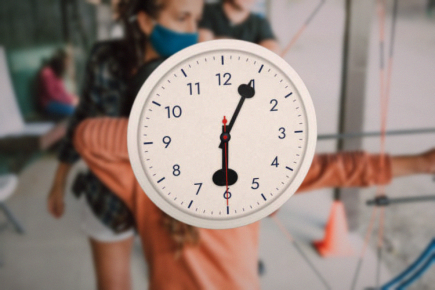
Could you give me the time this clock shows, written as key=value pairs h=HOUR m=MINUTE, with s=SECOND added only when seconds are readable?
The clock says h=6 m=4 s=30
